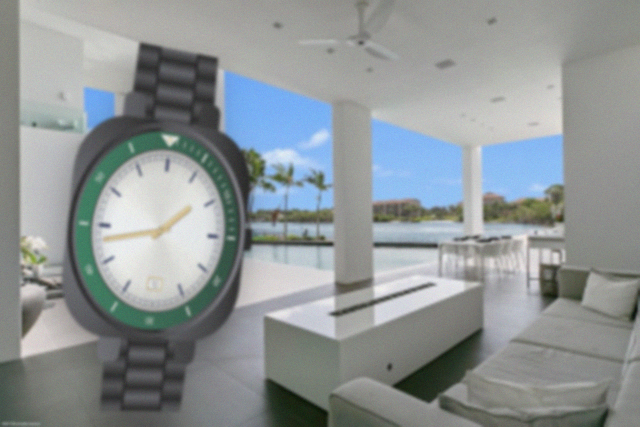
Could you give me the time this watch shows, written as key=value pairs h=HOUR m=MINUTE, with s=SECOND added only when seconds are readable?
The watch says h=1 m=43
